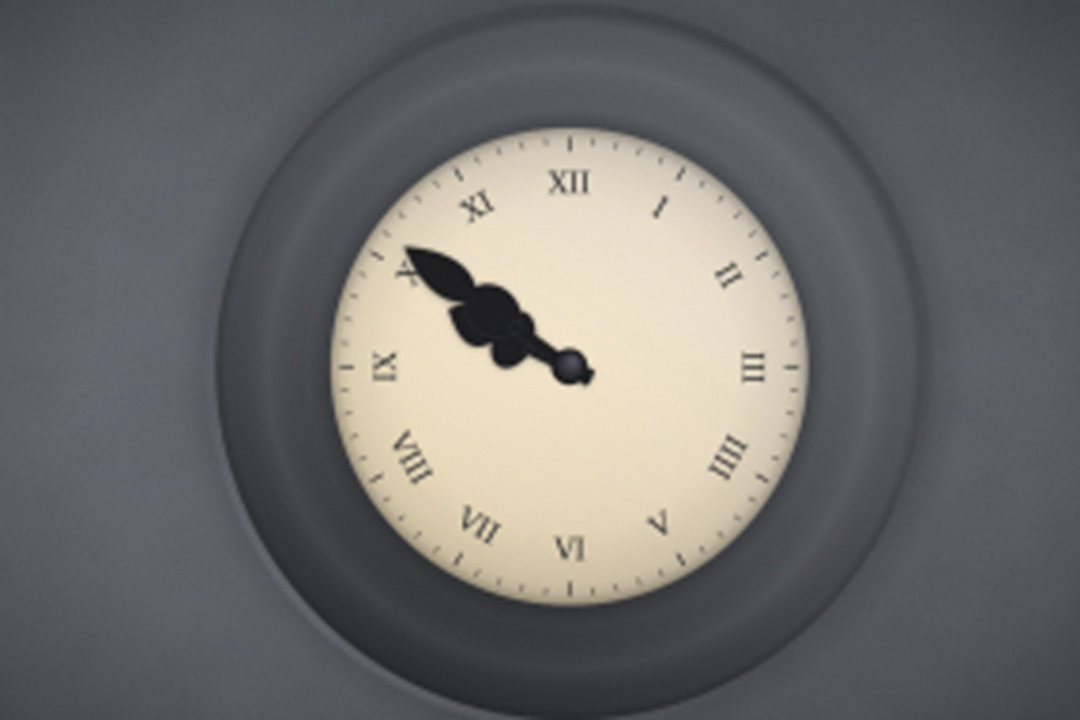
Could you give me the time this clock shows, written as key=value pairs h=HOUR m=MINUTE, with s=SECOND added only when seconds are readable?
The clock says h=9 m=51
